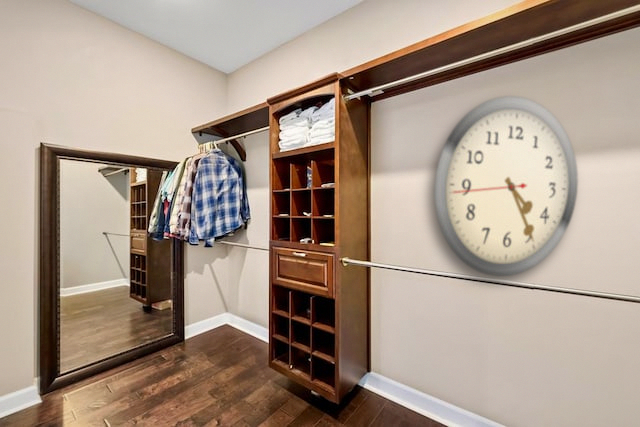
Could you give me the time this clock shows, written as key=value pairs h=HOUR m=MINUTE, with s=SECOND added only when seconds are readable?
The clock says h=4 m=24 s=44
